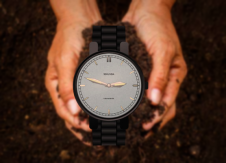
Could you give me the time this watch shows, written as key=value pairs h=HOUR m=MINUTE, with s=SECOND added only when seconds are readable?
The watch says h=2 m=48
